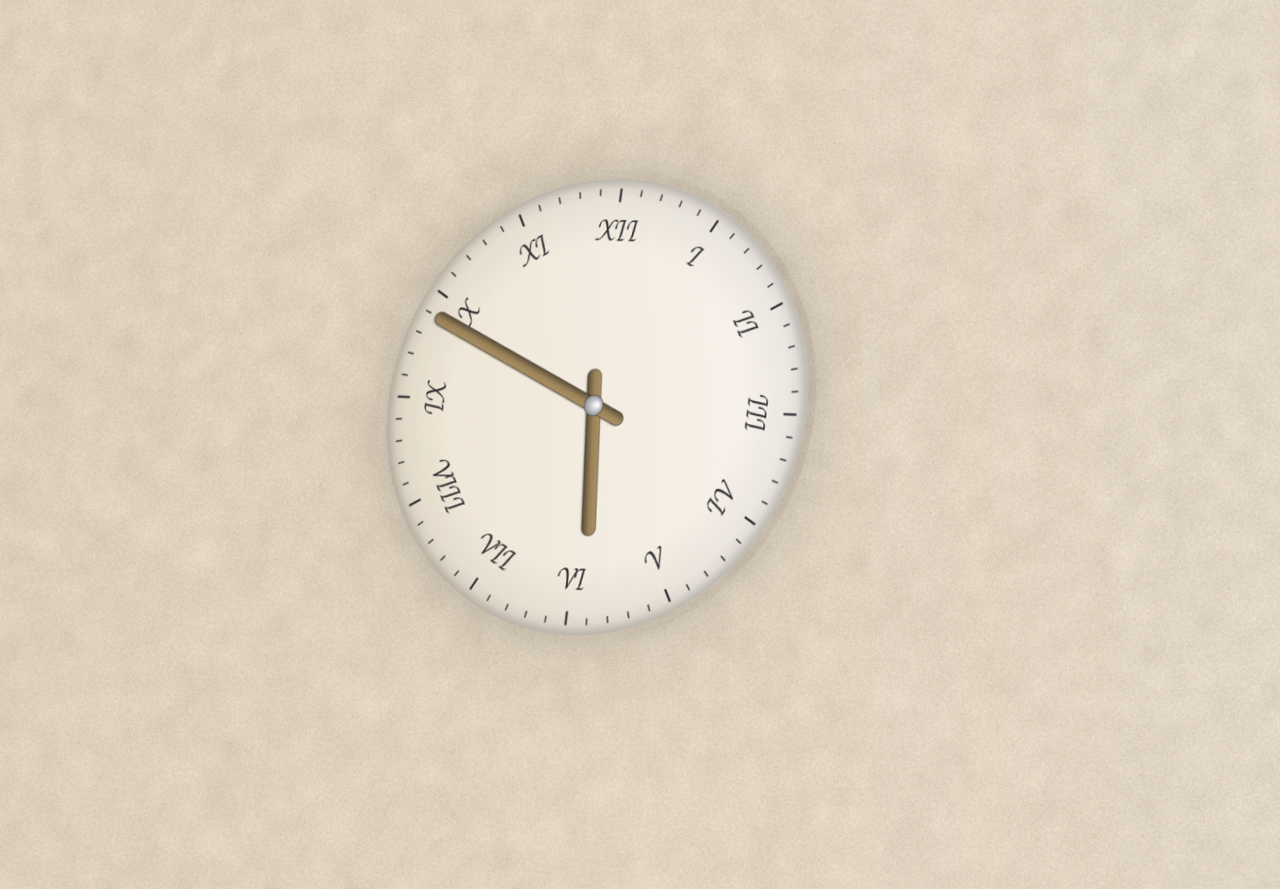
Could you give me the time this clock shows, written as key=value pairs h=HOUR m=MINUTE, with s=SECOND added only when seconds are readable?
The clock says h=5 m=49
